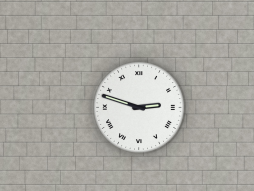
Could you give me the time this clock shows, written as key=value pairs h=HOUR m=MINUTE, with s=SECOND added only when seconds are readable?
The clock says h=2 m=48
